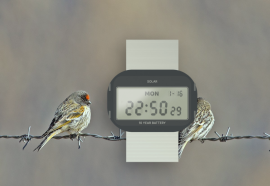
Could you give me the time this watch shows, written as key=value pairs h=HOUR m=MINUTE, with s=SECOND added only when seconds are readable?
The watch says h=22 m=50 s=29
